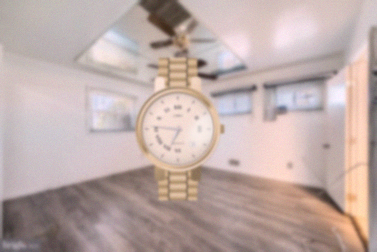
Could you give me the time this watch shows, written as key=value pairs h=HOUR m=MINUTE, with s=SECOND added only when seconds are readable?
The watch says h=6 m=46
